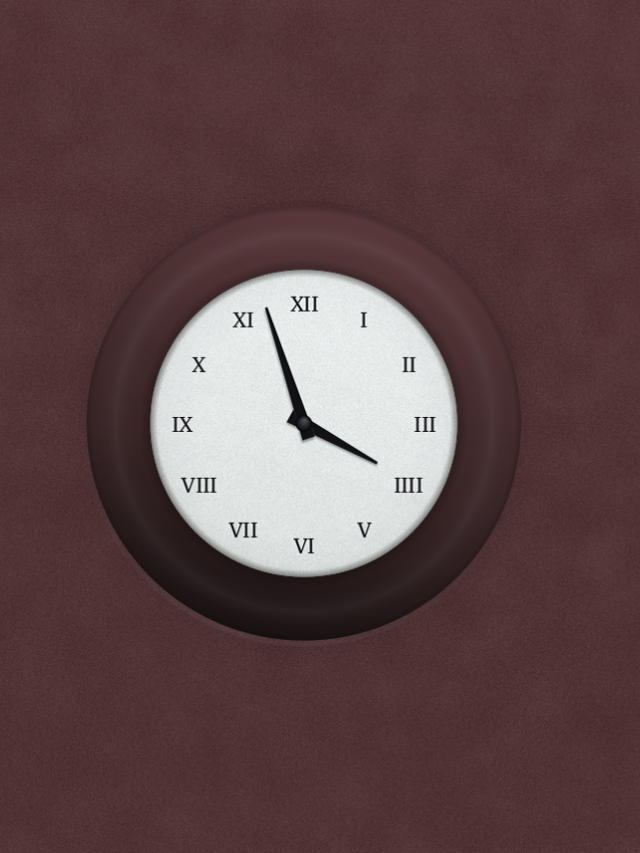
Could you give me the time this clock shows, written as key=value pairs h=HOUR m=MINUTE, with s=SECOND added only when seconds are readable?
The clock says h=3 m=57
